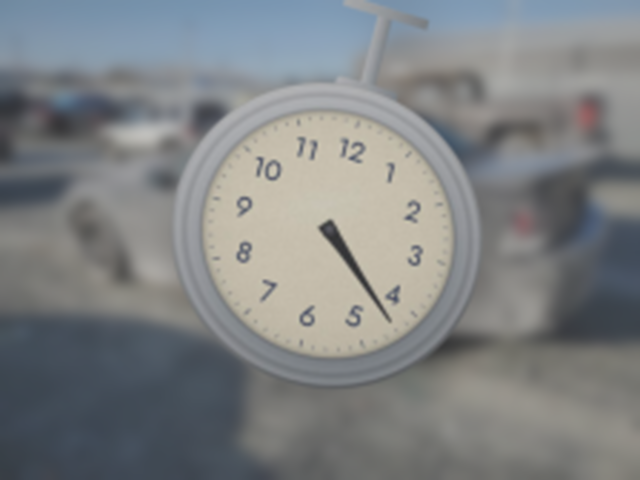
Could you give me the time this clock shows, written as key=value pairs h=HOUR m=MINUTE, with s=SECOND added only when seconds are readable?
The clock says h=4 m=22
